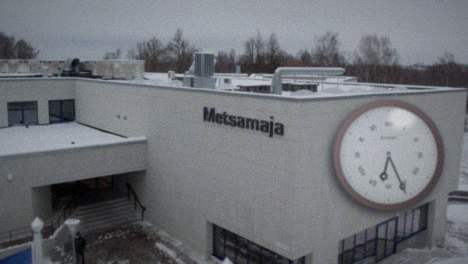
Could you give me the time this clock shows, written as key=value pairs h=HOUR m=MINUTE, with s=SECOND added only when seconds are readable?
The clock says h=6 m=26
